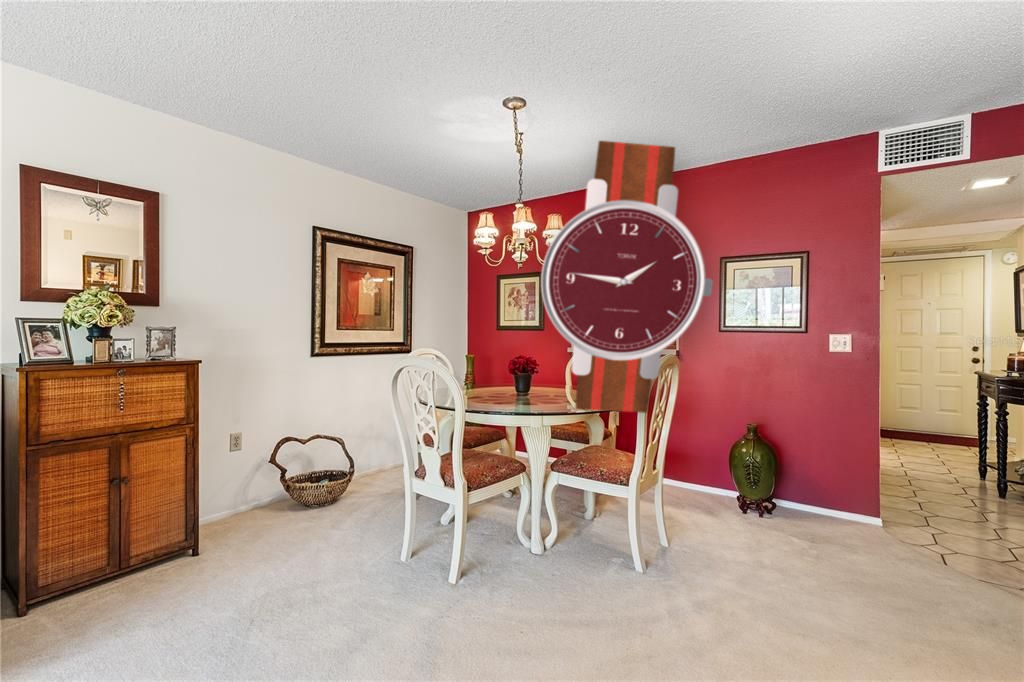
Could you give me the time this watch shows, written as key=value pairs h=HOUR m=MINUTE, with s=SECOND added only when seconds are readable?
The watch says h=1 m=46
